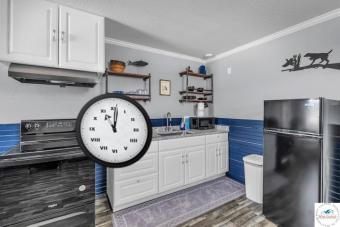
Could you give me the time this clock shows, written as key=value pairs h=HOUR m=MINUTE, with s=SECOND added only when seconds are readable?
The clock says h=11 m=1
